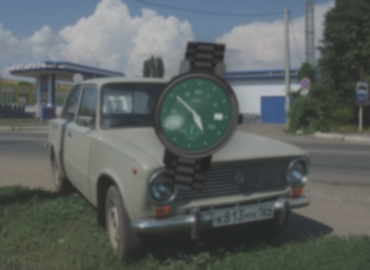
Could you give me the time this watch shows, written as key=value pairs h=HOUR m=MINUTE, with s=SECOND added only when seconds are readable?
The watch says h=4 m=51
